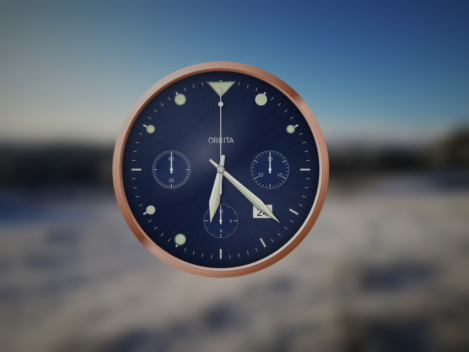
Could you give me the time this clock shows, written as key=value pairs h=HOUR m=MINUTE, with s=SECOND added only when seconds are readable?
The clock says h=6 m=22
